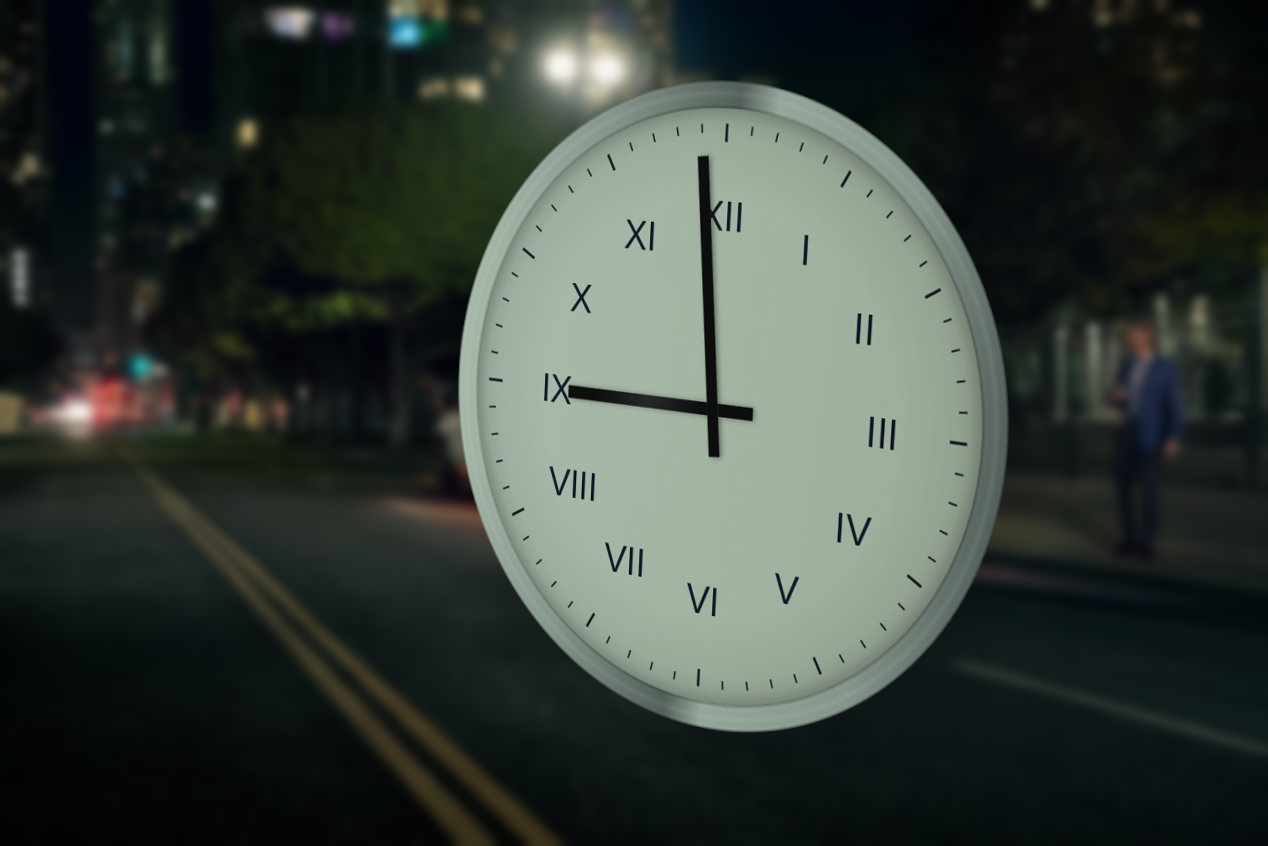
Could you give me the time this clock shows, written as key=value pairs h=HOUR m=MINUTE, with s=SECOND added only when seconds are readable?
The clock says h=8 m=59
